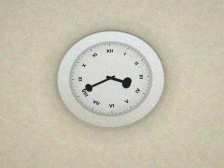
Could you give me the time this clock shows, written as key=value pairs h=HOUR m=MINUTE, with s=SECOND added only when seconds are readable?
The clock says h=3 m=41
